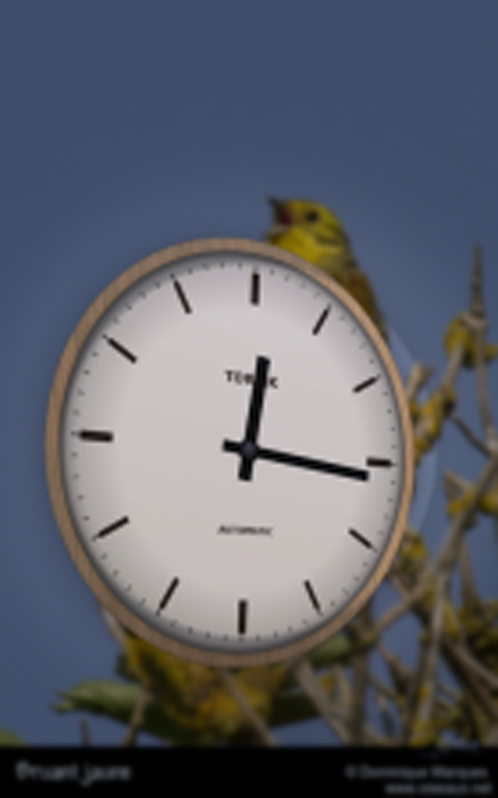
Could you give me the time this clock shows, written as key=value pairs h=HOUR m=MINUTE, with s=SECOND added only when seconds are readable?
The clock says h=12 m=16
